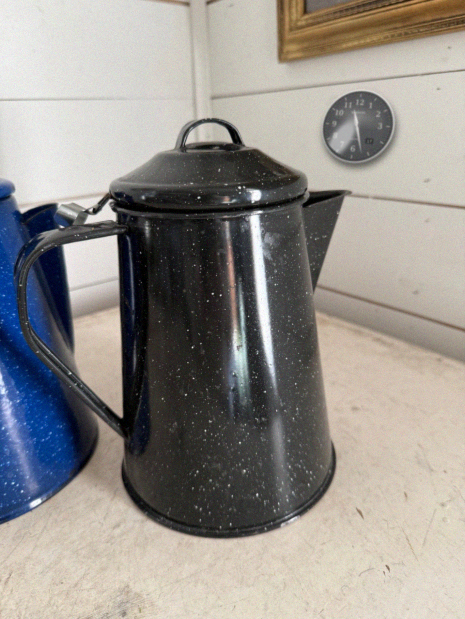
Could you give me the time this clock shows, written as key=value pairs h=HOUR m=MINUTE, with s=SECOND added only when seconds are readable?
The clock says h=11 m=27
